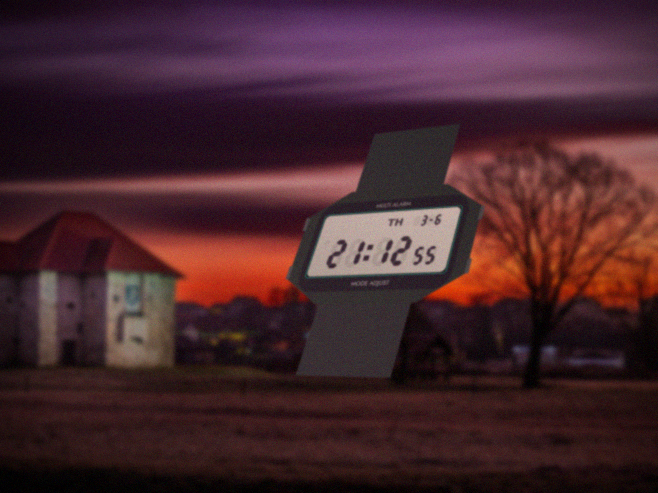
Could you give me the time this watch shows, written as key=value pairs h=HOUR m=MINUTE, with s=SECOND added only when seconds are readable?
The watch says h=21 m=12 s=55
